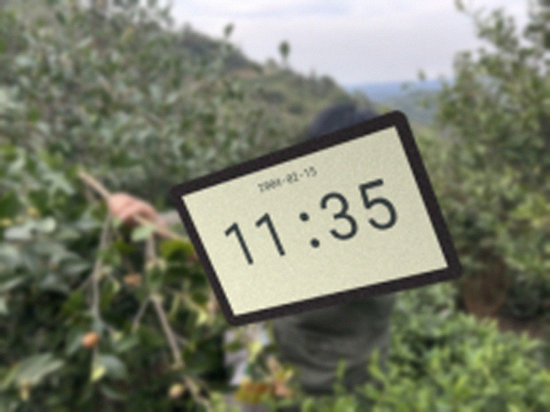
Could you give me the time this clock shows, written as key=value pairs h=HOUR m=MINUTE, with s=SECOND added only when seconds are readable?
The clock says h=11 m=35
